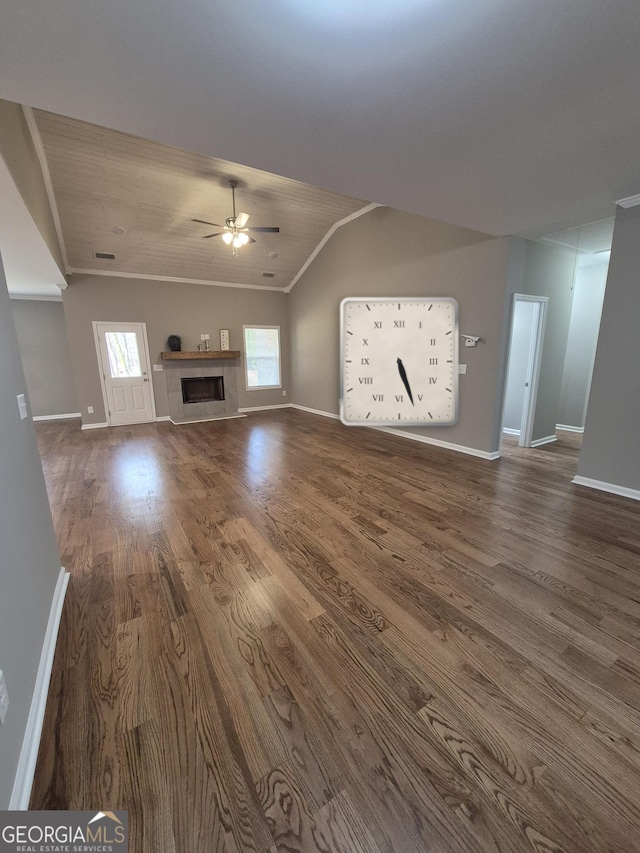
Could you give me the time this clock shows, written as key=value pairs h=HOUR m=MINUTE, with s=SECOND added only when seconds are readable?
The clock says h=5 m=27
